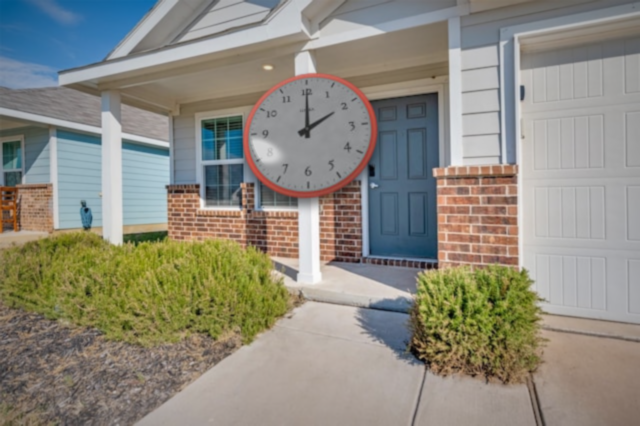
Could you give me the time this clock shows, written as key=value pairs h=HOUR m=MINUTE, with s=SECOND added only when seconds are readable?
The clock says h=2 m=0
